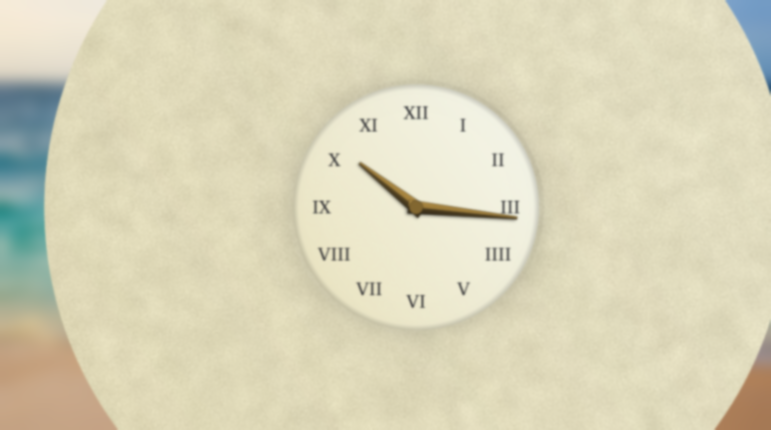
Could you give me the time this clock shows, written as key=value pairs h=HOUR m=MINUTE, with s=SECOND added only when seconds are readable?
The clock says h=10 m=16
